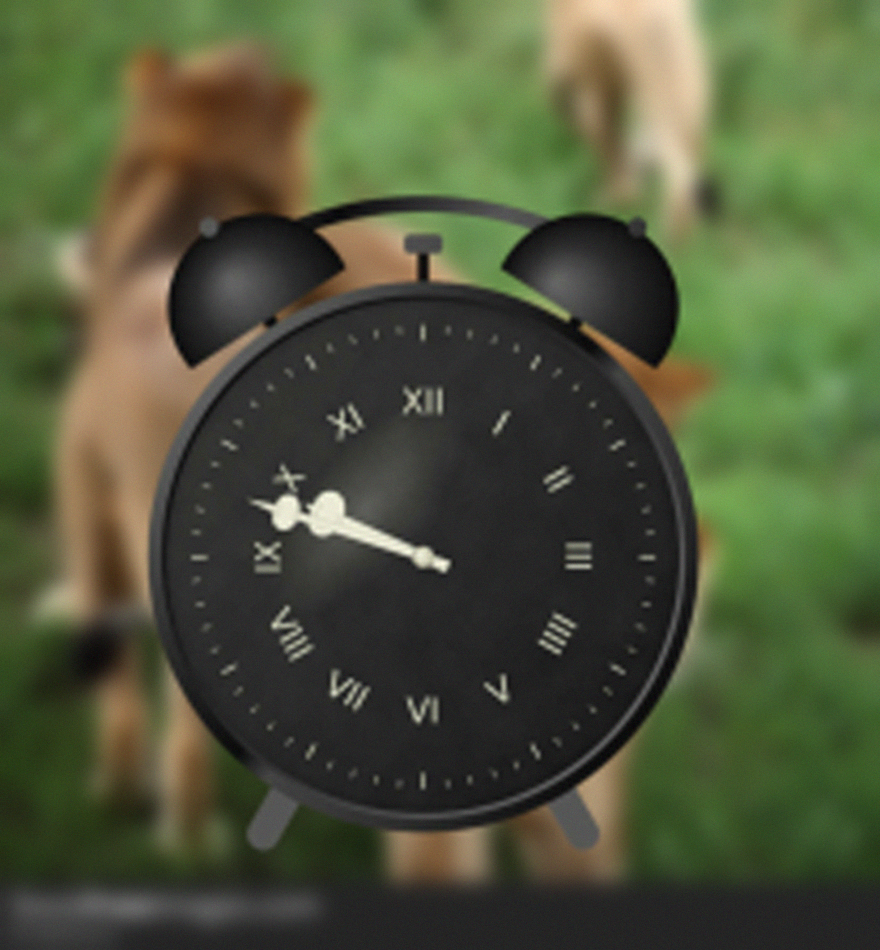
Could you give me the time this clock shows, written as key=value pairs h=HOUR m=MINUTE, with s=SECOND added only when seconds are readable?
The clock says h=9 m=48
